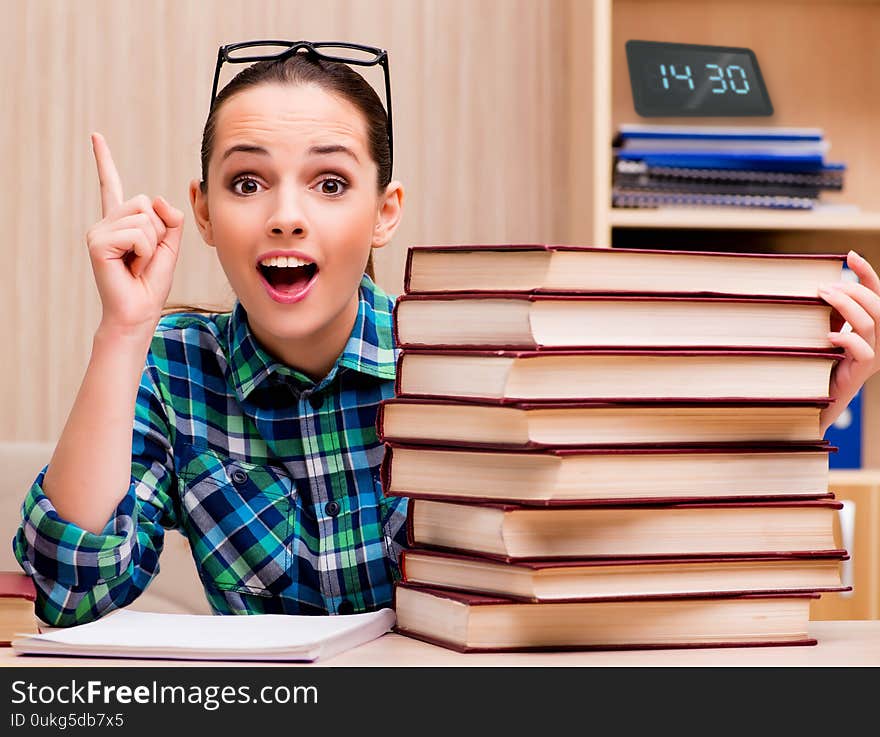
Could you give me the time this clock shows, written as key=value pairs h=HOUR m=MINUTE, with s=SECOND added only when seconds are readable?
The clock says h=14 m=30
